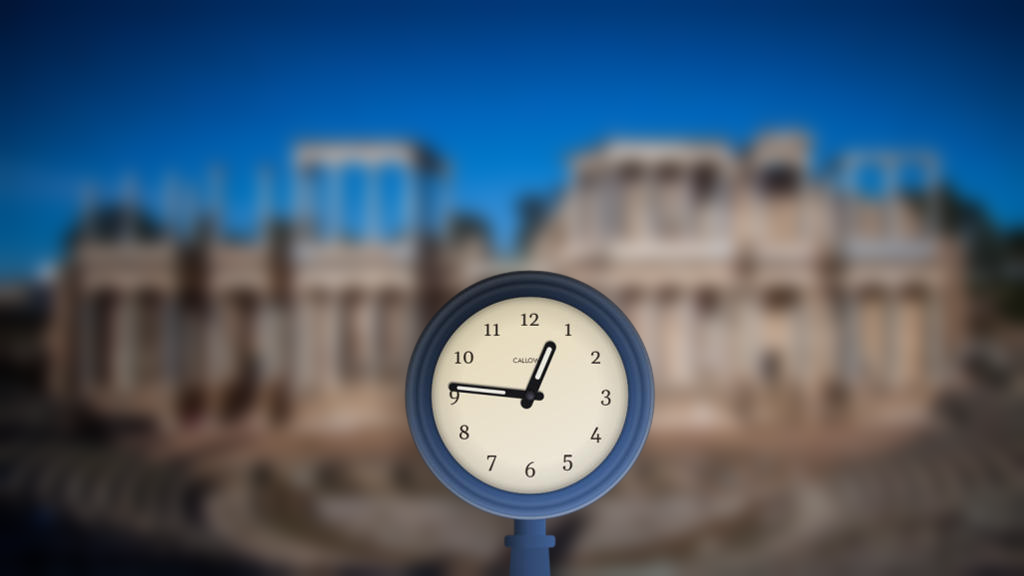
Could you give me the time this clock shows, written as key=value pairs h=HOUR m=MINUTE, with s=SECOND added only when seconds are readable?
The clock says h=12 m=46
